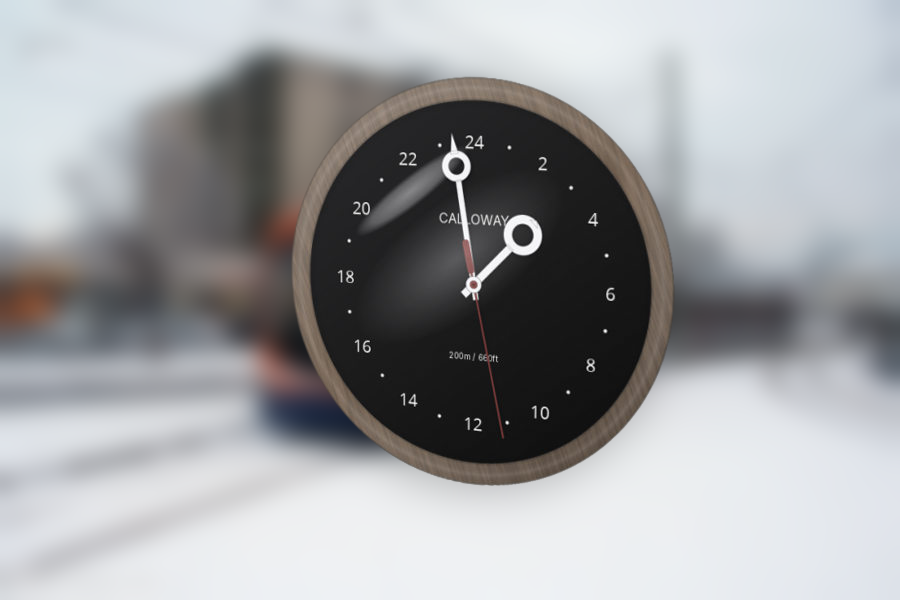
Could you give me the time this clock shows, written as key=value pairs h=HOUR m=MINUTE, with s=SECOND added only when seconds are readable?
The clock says h=2 m=58 s=28
